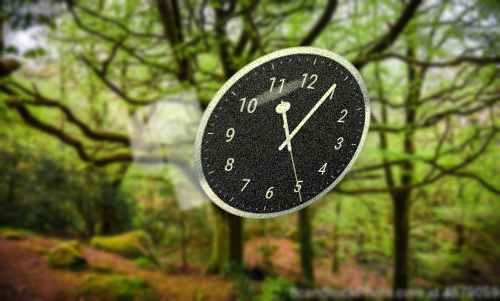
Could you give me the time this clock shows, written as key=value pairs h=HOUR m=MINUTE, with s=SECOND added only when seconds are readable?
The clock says h=11 m=4 s=25
